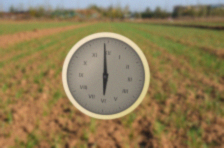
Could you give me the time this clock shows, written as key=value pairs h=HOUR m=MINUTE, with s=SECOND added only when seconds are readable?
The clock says h=5 m=59
